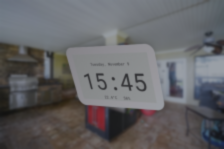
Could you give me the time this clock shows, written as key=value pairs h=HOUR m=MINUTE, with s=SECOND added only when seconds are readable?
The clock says h=15 m=45
